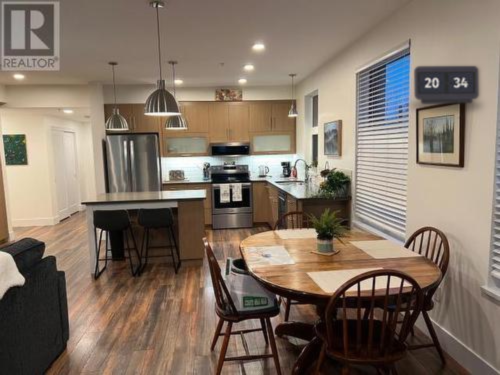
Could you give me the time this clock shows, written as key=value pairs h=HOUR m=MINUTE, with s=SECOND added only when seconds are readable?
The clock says h=20 m=34
